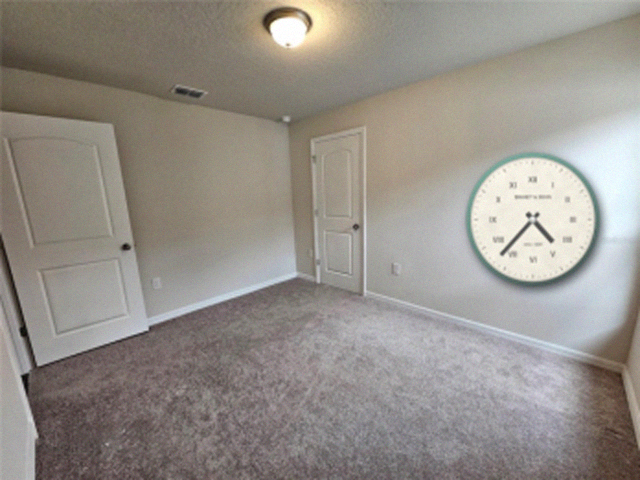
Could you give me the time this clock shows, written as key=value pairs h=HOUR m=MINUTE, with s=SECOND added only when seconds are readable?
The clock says h=4 m=37
